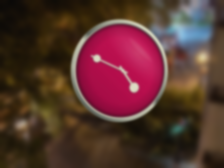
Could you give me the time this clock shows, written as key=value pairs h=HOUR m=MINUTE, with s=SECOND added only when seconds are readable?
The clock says h=4 m=49
